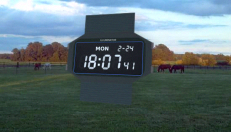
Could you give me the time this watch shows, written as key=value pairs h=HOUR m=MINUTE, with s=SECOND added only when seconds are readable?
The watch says h=18 m=7 s=41
